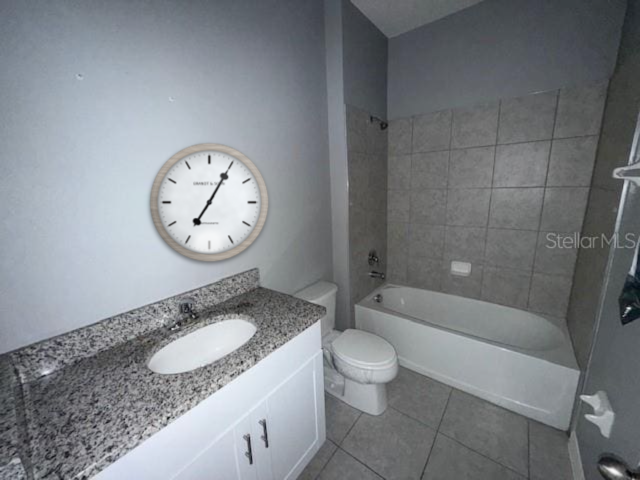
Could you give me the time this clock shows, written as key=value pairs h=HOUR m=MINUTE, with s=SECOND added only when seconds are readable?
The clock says h=7 m=5
